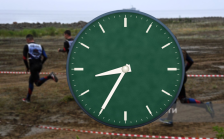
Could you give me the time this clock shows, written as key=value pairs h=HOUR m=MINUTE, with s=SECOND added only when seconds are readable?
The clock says h=8 m=35
